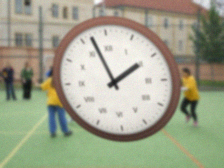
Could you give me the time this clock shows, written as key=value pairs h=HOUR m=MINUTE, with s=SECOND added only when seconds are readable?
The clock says h=1 m=57
